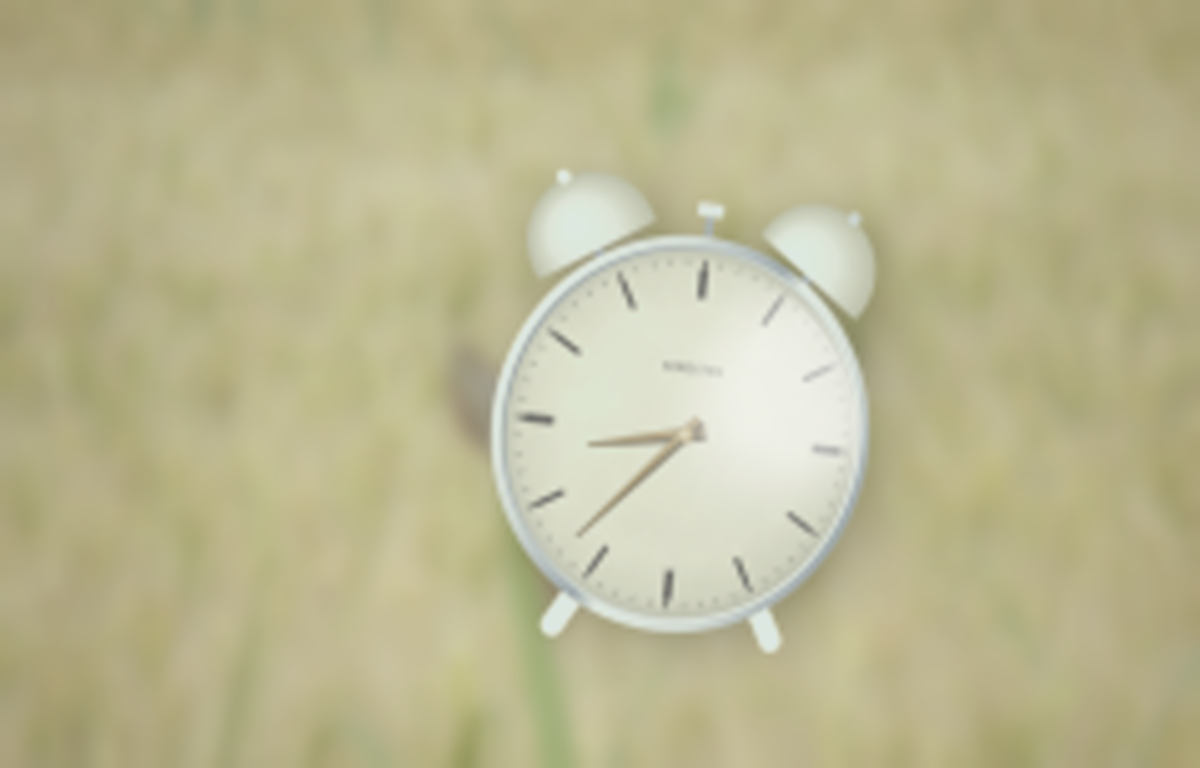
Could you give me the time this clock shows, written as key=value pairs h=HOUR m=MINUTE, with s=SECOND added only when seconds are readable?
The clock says h=8 m=37
